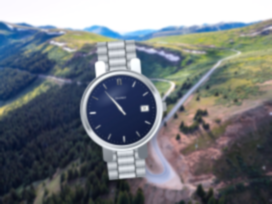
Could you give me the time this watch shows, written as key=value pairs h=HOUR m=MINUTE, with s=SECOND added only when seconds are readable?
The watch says h=10 m=54
